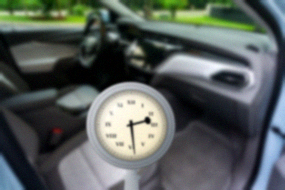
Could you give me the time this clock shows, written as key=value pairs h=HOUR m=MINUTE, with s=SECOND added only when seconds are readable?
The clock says h=2 m=29
